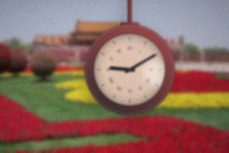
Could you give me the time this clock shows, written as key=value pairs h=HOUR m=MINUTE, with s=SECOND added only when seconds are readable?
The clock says h=9 m=10
